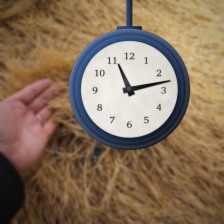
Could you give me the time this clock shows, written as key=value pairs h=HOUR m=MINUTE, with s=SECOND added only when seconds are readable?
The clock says h=11 m=13
